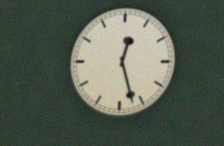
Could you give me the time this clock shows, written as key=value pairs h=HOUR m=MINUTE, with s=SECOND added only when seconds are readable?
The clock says h=12 m=27
